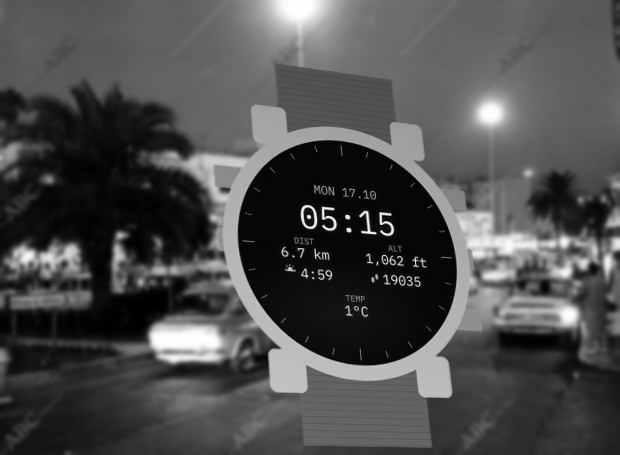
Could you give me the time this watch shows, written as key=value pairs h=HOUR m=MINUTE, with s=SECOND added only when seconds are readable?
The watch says h=5 m=15
